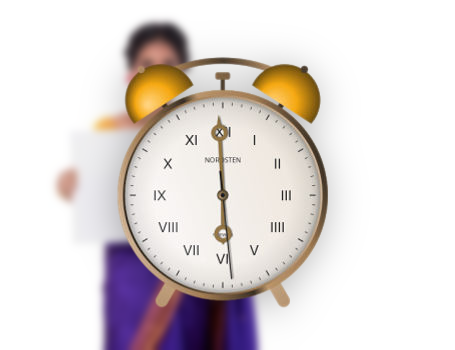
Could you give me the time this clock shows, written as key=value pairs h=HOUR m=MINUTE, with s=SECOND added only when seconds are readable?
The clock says h=5 m=59 s=29
